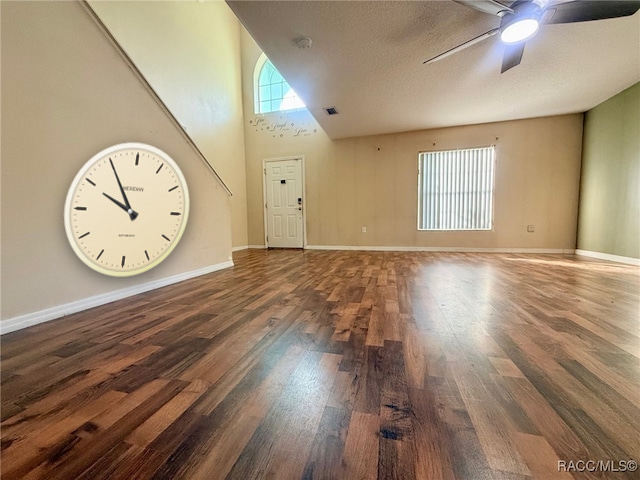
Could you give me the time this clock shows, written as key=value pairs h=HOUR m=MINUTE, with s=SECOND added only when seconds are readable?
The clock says h=9 m=55
